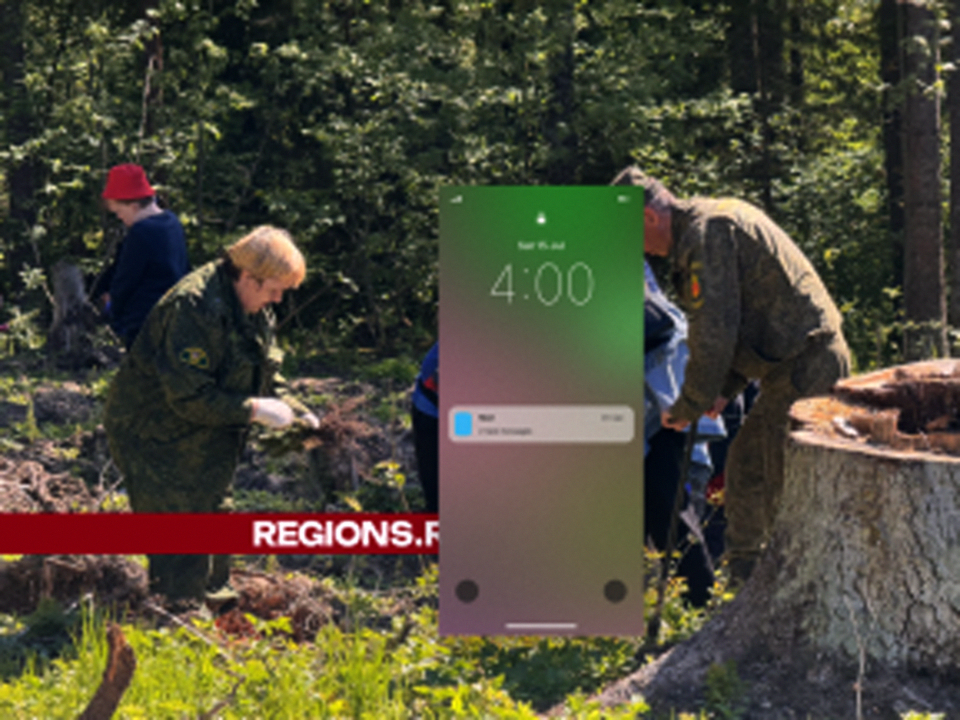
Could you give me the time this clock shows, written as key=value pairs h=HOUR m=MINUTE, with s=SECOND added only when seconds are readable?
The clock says h=4 m=0
